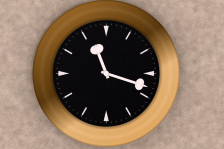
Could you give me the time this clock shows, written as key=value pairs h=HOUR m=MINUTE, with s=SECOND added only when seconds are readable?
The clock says h=11 m=18
